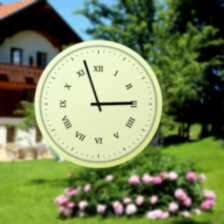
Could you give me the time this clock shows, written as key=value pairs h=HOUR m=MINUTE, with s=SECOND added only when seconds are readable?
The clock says h=2 m=57
